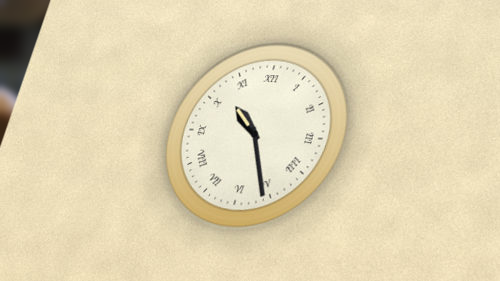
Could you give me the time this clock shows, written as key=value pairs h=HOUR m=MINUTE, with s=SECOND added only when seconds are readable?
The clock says h=10 m=26
